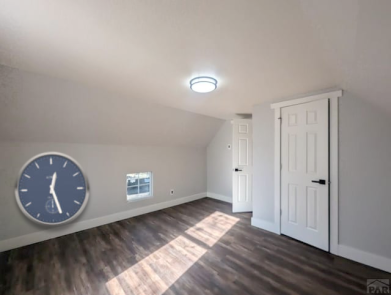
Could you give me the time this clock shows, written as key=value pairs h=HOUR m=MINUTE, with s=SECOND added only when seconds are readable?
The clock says h=12 m=27
